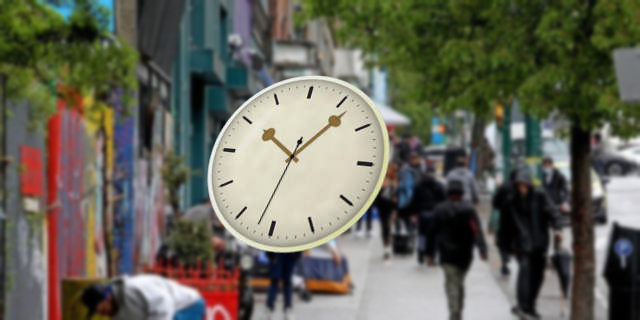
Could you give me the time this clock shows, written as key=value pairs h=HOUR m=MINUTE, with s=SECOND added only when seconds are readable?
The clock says h=10 m=6 s=32
